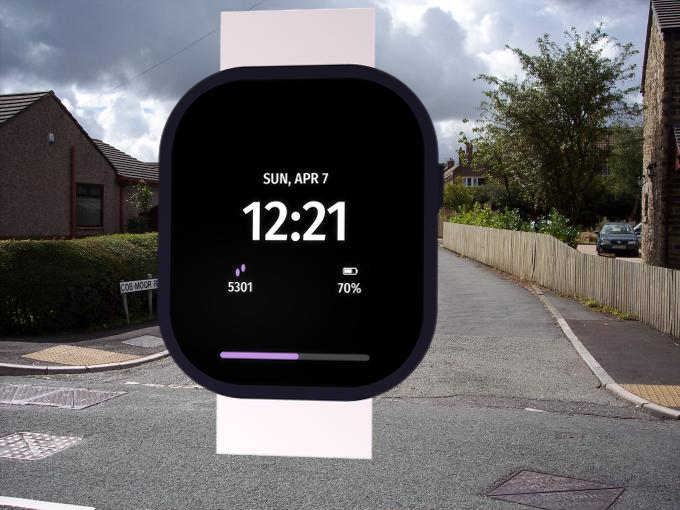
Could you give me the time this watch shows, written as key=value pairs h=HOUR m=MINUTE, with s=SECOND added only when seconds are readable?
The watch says h=12 m=21
